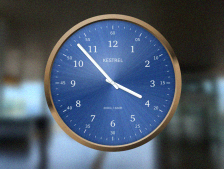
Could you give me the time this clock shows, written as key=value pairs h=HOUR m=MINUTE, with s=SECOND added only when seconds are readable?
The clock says h=3 m=53
